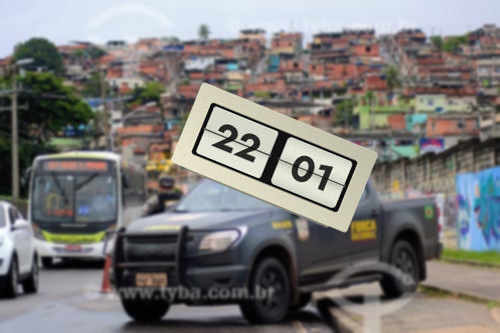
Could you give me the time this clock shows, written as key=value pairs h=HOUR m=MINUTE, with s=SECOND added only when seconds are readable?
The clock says h=22 m=1
